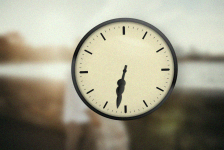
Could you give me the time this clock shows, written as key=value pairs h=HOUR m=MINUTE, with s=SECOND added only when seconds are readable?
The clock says h=6 m=32
